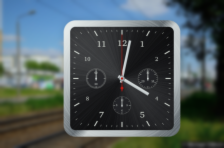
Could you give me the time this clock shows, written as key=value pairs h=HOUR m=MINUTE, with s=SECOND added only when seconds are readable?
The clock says h=4 m=2
